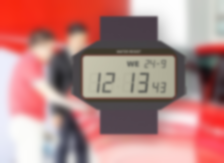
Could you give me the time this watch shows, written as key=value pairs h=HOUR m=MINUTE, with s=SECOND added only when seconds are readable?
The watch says h=12 m=13
